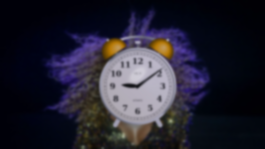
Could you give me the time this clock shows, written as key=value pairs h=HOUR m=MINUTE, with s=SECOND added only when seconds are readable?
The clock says h=9 m=9
